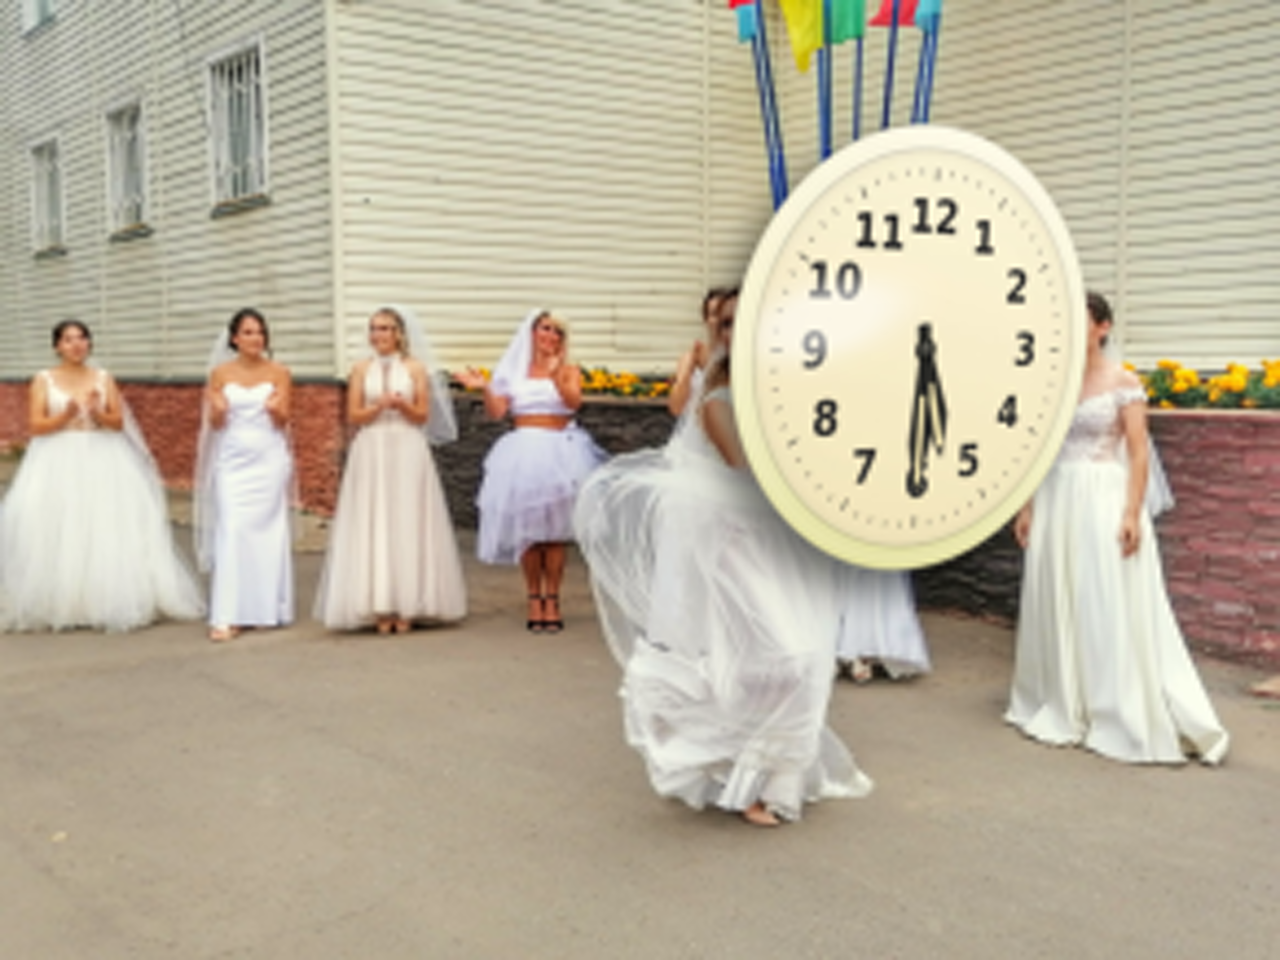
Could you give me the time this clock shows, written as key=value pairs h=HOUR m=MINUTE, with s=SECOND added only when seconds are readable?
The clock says h=5 m=30
